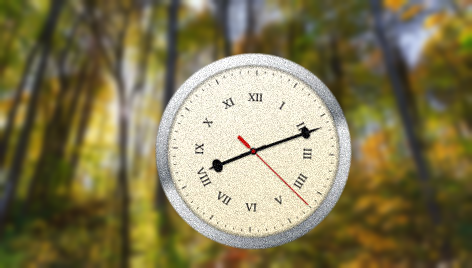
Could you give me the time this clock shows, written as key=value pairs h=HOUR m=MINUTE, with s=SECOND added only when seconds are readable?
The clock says h=8 m=11 s=22
